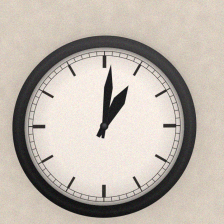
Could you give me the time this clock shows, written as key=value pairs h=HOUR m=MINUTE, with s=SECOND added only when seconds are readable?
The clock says h=1 m=1
